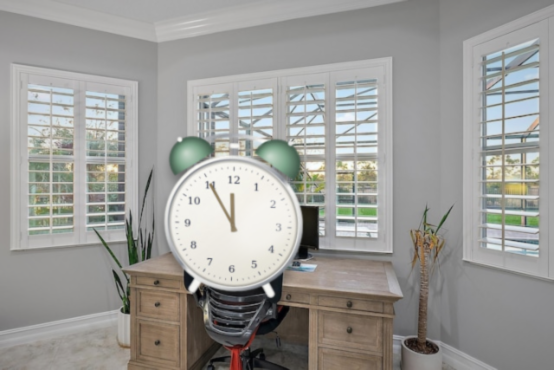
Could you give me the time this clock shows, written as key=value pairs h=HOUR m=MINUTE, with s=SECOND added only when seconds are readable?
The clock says h=11 m=55
